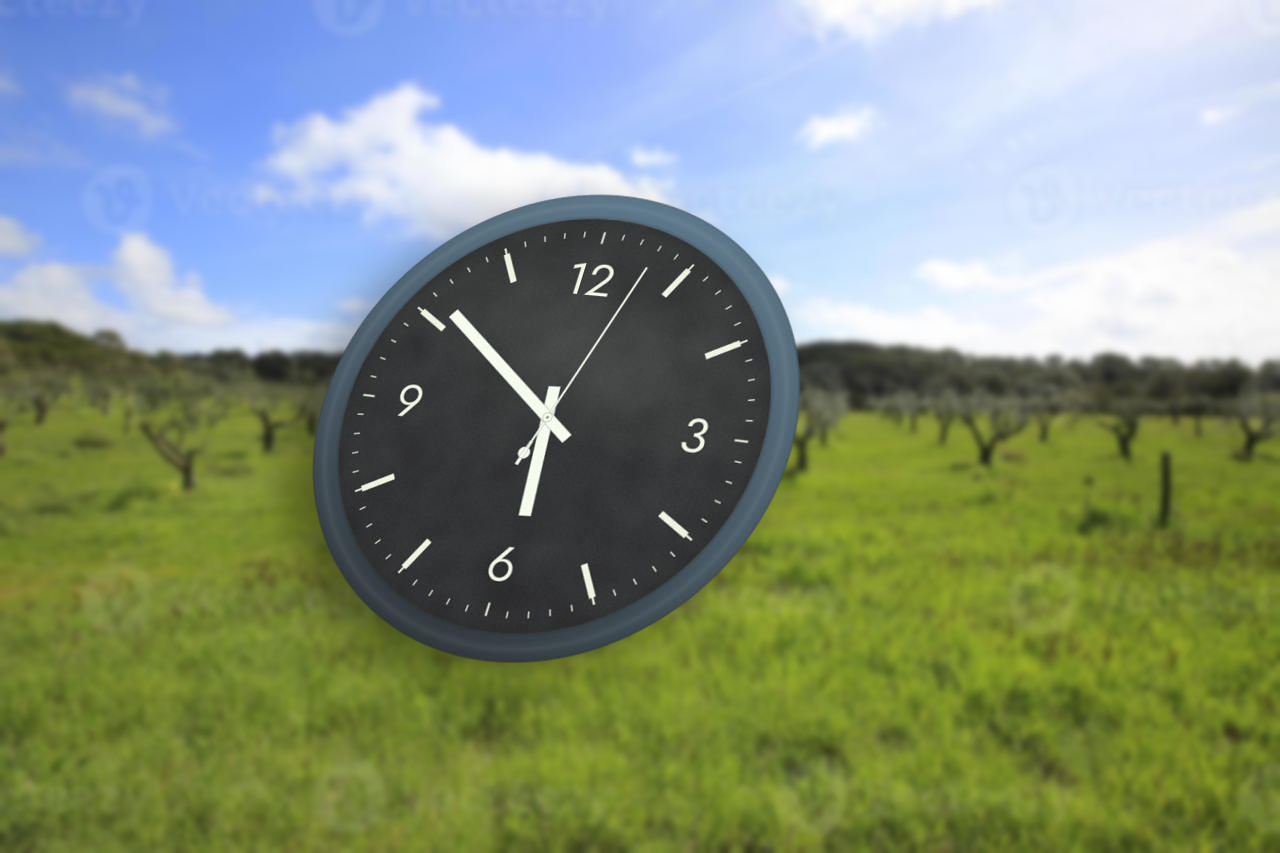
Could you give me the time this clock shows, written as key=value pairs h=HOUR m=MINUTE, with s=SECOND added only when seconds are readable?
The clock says h=5 m=51 s=3
